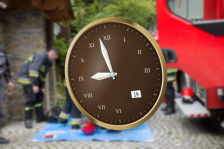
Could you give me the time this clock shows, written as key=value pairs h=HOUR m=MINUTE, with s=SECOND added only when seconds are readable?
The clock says h=8 m=58
